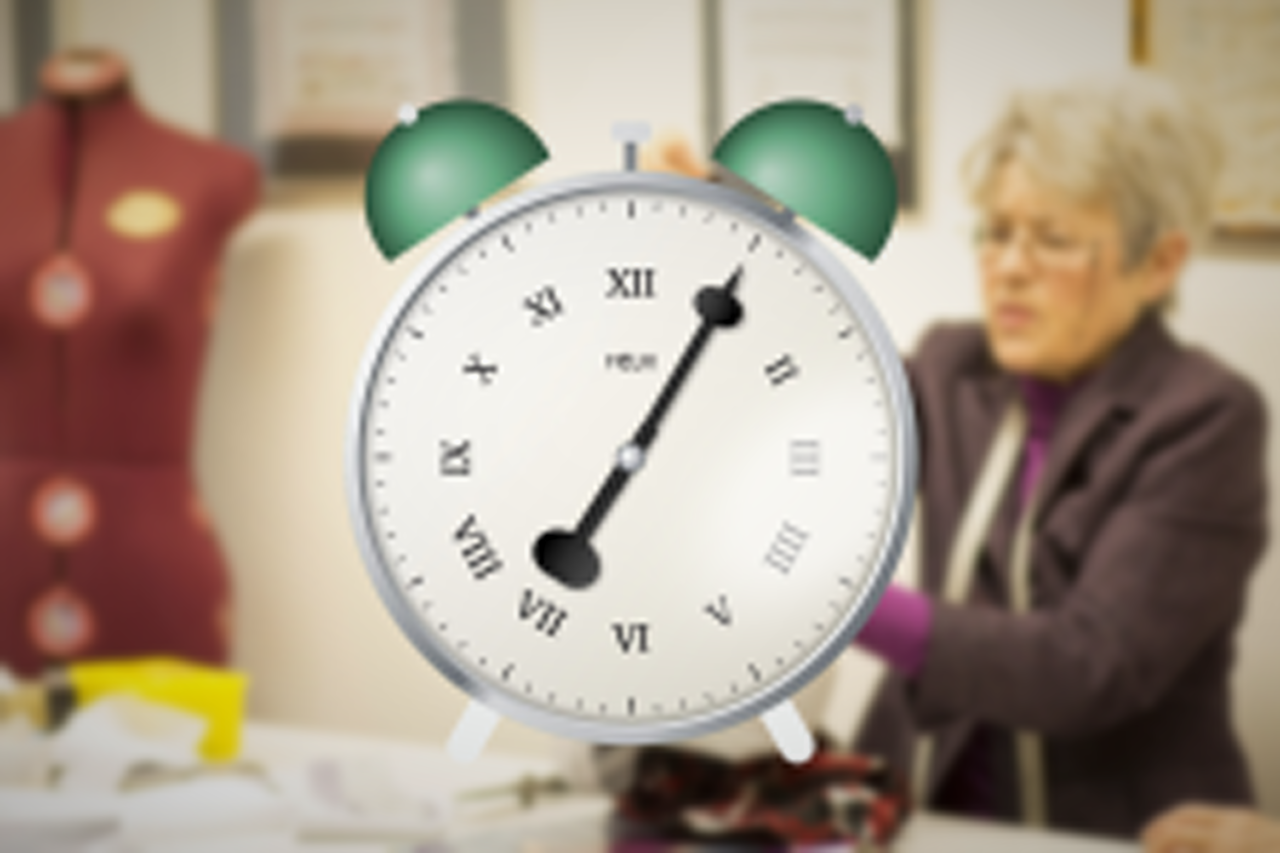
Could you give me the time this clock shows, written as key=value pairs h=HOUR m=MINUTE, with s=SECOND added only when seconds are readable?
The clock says h=7 m=5
